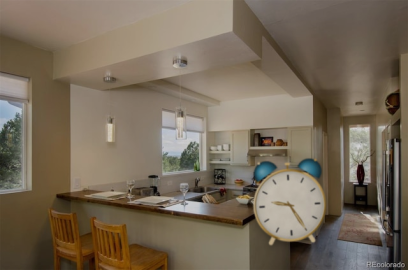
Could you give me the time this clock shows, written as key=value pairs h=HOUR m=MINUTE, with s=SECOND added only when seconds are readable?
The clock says h=9 m=25
